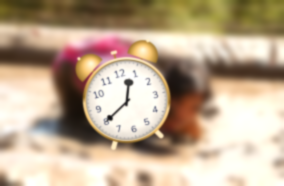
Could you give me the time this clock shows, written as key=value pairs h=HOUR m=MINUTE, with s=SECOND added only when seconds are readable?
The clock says h=12 m=40
